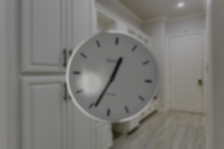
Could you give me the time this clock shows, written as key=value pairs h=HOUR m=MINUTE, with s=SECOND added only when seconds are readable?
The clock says h=12 m=34
